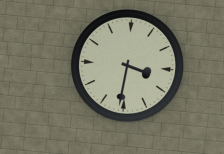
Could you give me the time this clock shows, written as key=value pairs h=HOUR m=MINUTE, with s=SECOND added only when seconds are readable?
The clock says h=3 m=31
